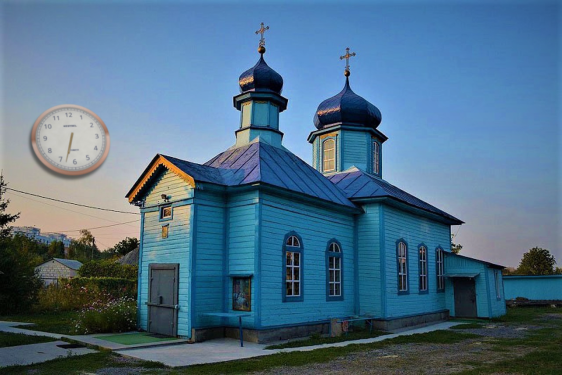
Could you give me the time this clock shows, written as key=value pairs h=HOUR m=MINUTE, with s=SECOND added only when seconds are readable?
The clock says h=6 m=33
